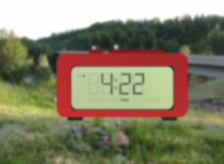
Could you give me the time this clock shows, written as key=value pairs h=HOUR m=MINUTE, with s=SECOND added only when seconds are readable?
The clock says h=4 m=22
